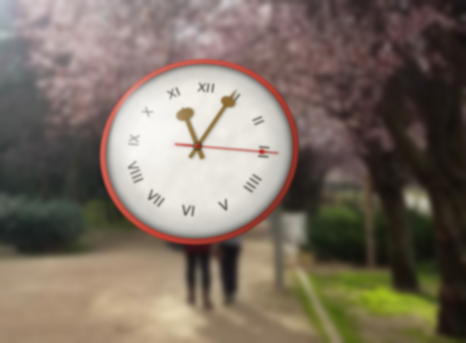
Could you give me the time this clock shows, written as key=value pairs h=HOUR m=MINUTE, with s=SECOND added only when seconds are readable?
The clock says h=11 m=4 s=15
